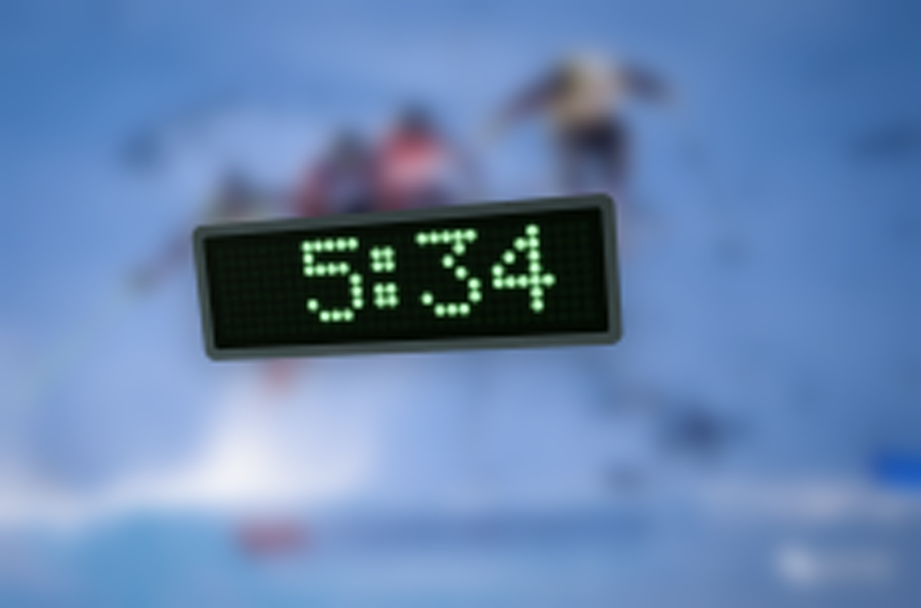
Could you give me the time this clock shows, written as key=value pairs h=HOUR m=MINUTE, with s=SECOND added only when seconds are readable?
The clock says h=5 m=34
